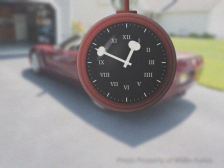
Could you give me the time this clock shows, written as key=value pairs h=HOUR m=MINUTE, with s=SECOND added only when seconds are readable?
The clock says h=12 m=49
